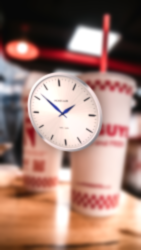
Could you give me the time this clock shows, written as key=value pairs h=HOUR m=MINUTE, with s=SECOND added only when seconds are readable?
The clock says h=1 m=52
